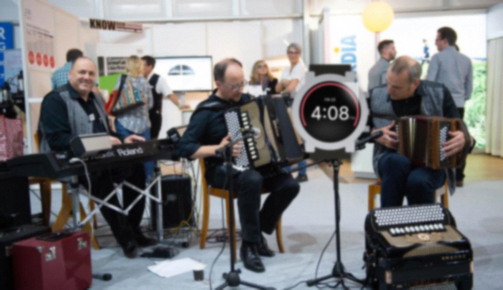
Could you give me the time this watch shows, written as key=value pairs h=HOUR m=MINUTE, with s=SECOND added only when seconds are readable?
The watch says h=4 m=8
